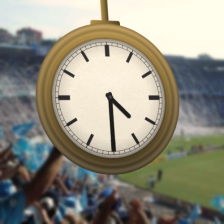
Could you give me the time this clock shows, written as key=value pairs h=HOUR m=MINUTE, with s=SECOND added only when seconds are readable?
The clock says h=4 m=30
